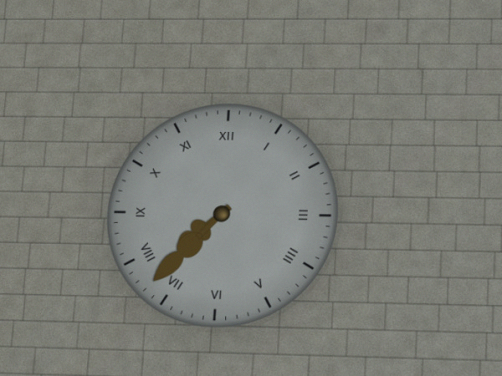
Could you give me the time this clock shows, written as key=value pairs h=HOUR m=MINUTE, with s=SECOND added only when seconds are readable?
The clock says h=7 m=37
